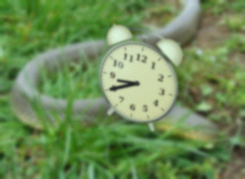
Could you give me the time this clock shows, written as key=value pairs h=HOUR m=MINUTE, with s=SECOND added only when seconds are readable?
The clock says h=8 m=40
